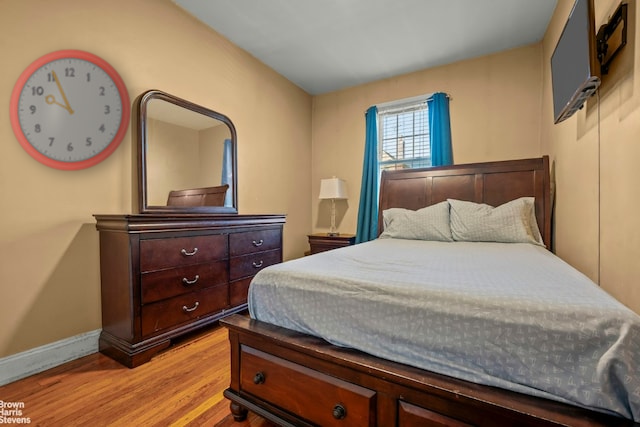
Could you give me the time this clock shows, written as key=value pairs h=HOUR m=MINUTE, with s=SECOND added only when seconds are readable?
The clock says h=9 m=56
